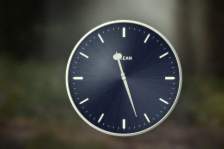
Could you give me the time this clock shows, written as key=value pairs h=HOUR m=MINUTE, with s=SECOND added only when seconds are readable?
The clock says h=11 m=27
